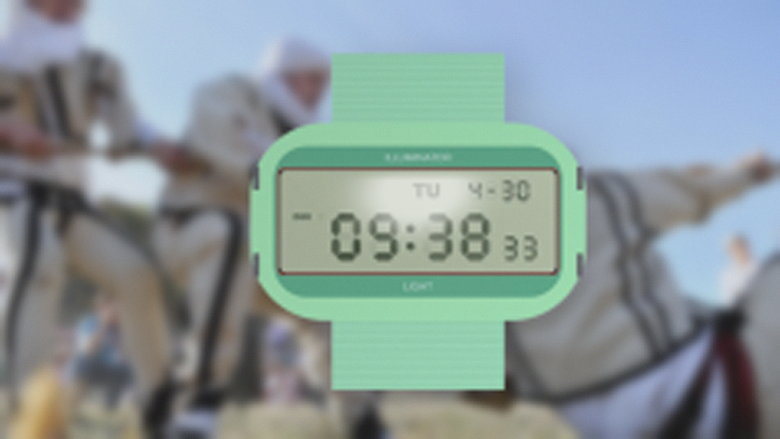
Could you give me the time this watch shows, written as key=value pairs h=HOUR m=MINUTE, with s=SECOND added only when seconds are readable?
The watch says h=9 m=38 s=33
